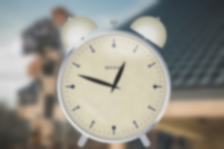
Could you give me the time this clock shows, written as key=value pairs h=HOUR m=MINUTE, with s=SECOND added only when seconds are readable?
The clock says h=12 m=48
